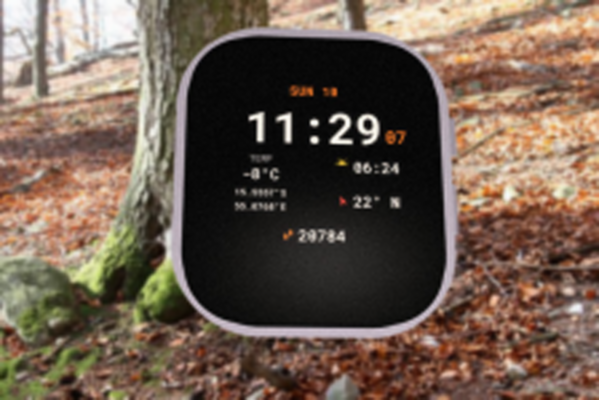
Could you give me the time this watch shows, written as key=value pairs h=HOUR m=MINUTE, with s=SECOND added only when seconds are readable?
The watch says h=11 m=29
